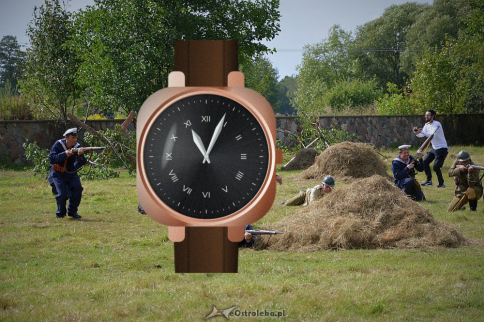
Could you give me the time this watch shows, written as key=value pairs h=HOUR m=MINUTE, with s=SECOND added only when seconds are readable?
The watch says h=11 m=4
